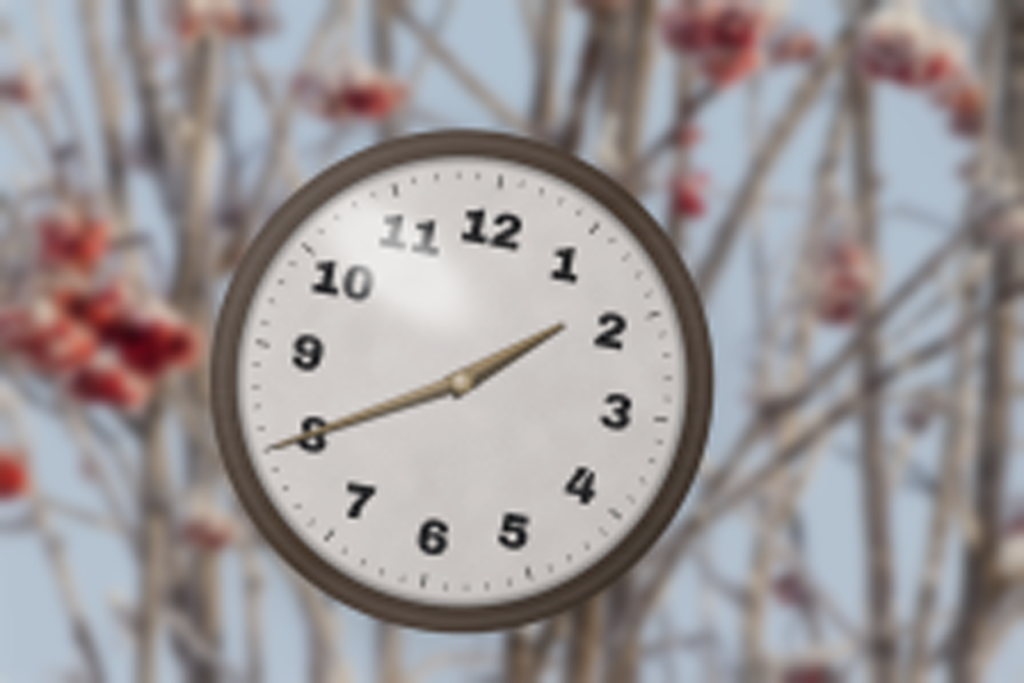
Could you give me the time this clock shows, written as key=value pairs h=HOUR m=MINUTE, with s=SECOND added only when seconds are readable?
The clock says h=1 m=40
